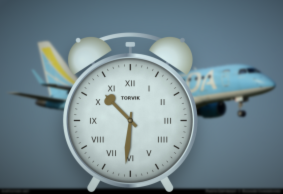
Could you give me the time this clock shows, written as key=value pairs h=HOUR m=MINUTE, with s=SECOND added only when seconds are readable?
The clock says h=10 m=31
